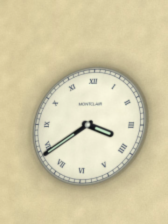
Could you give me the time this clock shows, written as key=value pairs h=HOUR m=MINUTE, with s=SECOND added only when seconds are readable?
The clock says h=3 m=39
